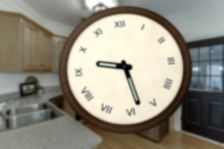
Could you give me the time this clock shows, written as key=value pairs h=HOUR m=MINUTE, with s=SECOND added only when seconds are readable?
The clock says h=9 m=28
